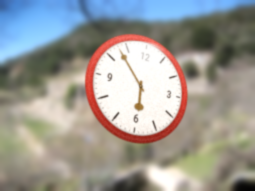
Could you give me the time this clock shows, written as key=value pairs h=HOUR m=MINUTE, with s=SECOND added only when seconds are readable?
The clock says h=5 m=53
